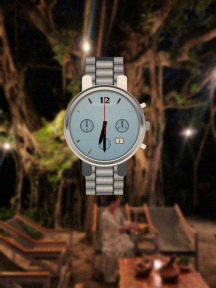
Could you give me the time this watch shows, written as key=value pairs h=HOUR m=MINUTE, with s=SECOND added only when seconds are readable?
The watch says h=6 m=30
